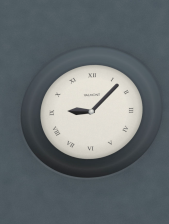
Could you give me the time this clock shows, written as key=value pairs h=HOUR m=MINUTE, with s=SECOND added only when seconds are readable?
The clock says h=9 m=7
